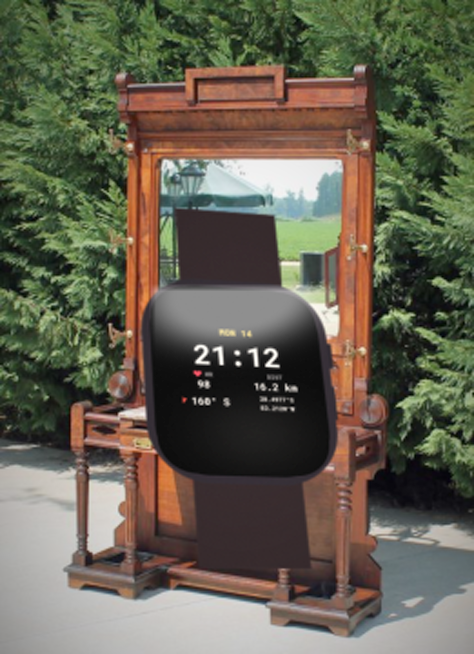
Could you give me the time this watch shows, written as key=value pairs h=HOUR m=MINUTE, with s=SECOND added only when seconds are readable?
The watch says h=21 m=12
